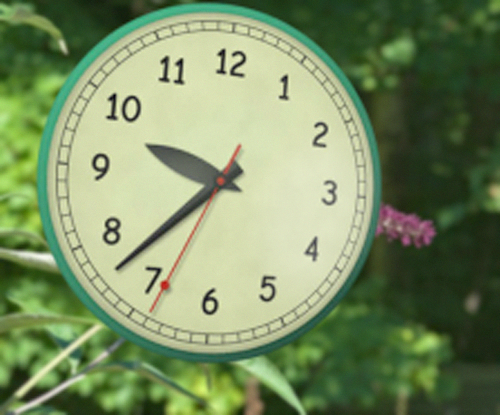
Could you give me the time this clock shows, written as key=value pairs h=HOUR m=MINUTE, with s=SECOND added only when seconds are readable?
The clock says h=9 m=37 s=34
